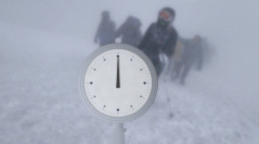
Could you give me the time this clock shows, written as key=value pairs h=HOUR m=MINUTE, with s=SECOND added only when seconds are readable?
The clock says h=12 m=0
